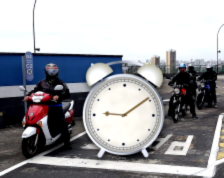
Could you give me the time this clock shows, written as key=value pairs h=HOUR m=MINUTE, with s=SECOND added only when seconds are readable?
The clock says h=9 m=9
